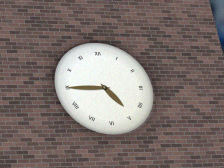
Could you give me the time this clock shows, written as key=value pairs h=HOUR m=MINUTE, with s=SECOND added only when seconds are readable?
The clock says h=4 m=45
